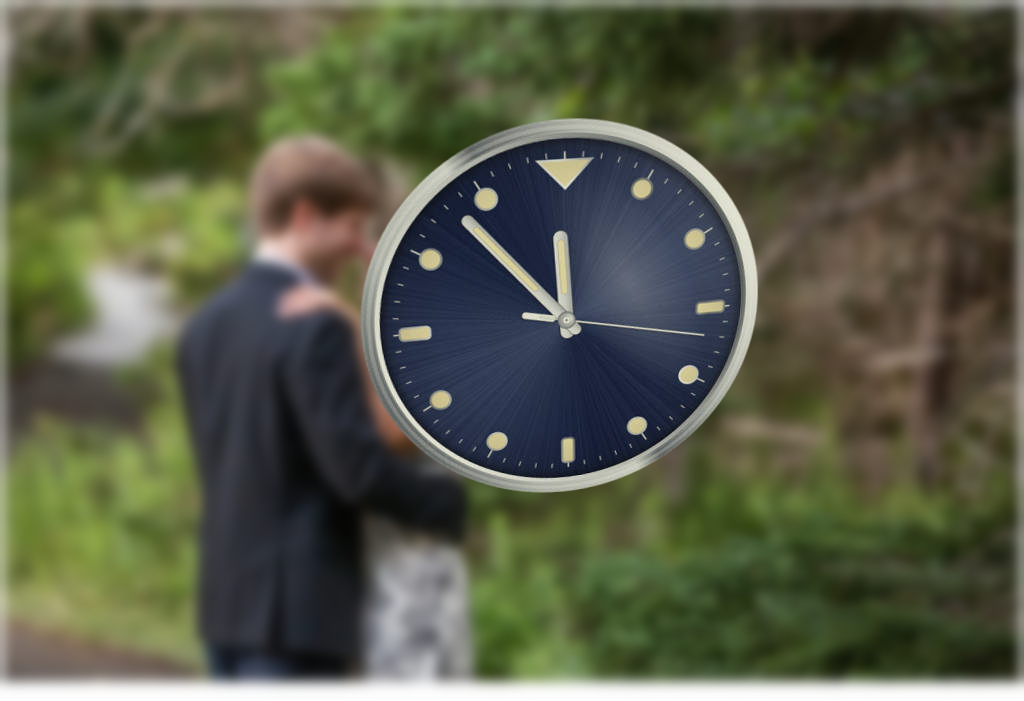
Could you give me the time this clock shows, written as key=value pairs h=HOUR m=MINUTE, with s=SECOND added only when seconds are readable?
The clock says h=11 m=53 s=17
